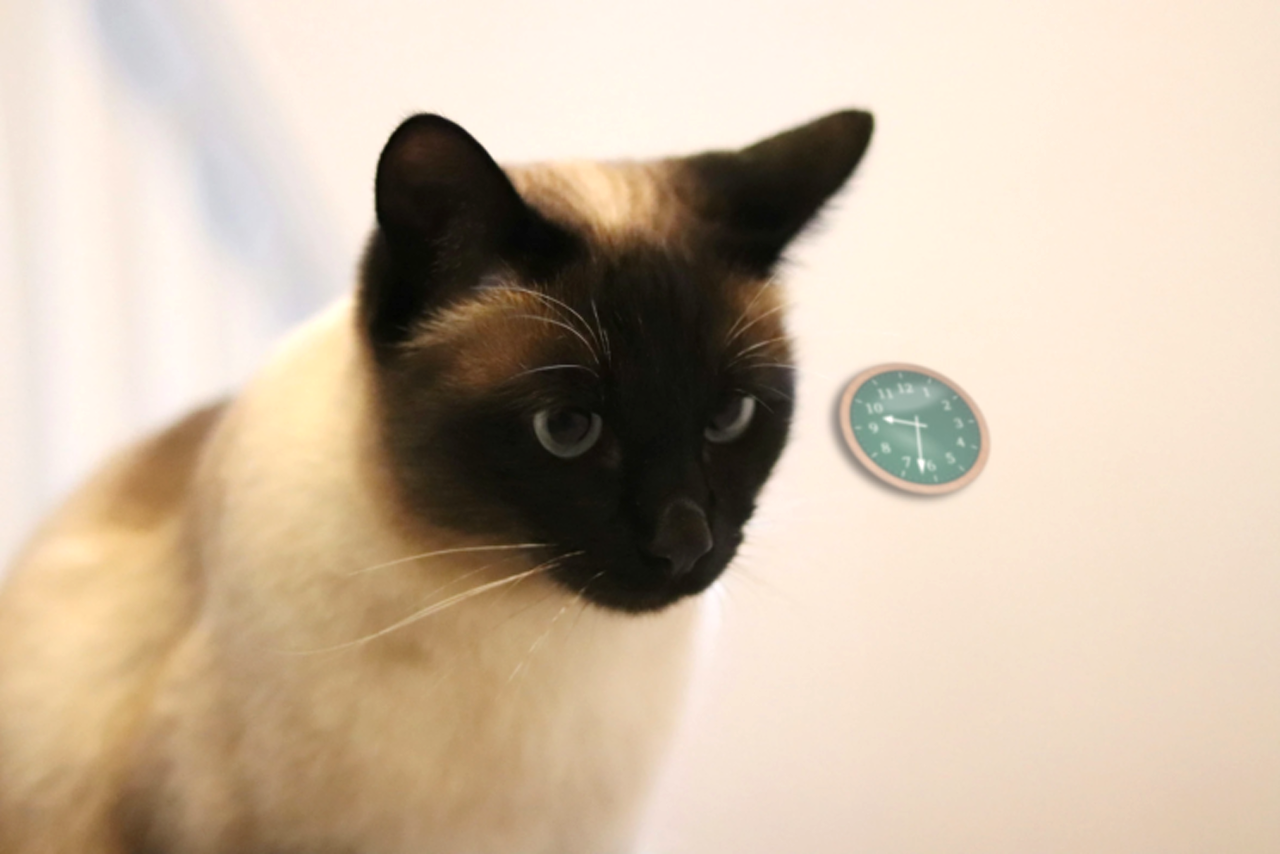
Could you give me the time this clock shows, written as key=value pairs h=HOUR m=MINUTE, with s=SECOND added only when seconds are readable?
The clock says h=9 m=32
